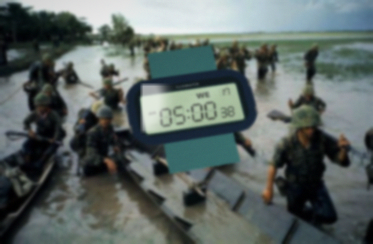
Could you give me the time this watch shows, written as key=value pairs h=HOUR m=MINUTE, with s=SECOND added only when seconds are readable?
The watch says h=5 m=0
